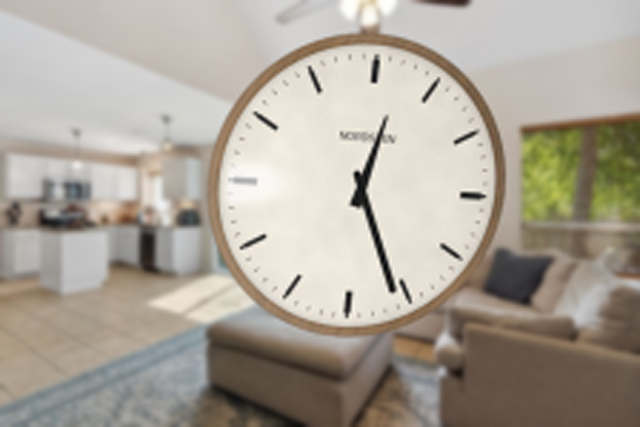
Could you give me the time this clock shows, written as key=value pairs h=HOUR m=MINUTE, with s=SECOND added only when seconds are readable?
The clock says h=12 m=26
